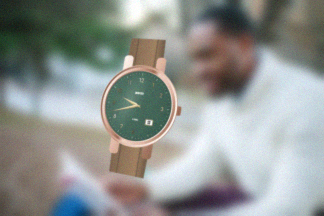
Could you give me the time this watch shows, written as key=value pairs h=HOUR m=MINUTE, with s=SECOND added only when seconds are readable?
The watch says h=9 m=42
